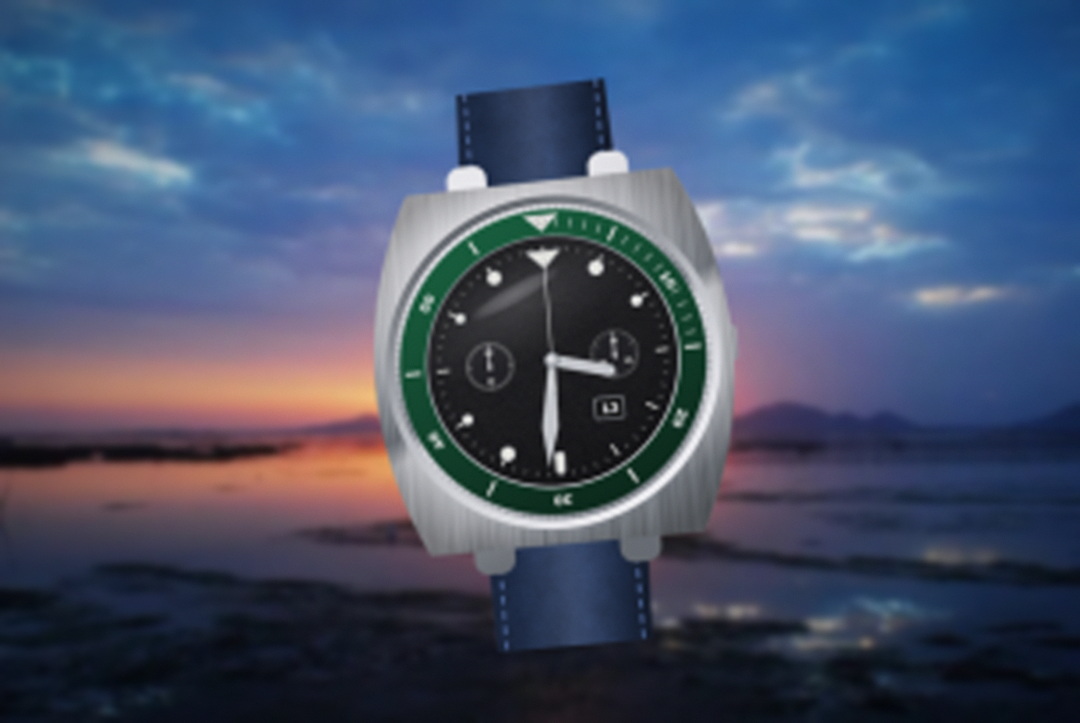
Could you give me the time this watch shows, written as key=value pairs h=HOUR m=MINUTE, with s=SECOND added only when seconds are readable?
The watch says h=3 m=31
